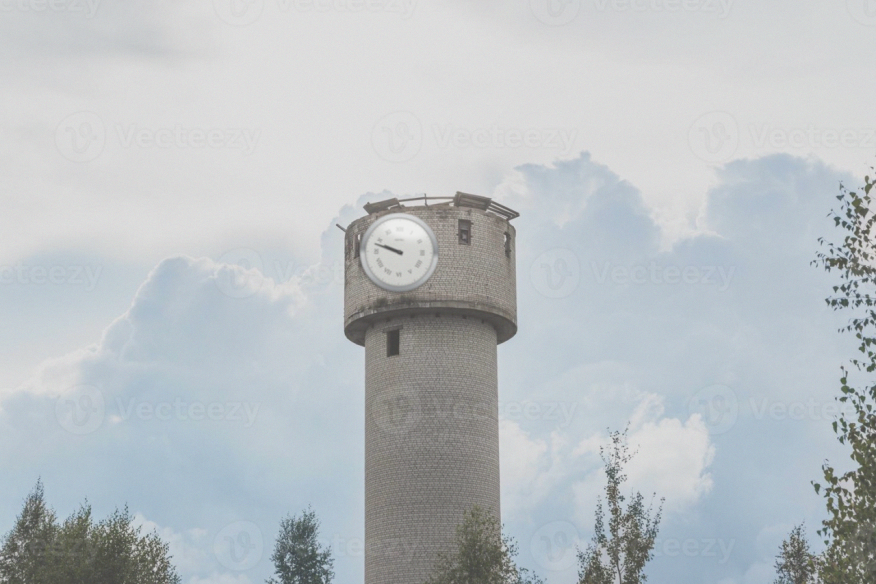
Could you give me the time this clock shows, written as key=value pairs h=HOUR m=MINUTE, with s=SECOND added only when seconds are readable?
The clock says h=9 m=48
